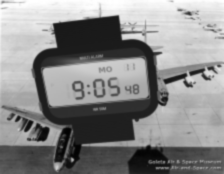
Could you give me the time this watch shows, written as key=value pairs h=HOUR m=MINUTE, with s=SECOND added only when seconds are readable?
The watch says h=9 m=5 s=48
